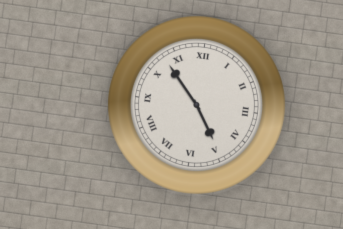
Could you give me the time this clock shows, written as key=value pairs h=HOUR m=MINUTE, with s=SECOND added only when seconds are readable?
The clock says h=4 m=53
